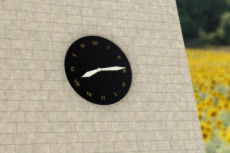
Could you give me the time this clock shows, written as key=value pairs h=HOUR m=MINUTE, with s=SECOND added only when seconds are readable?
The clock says h=8 m=14
